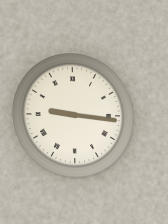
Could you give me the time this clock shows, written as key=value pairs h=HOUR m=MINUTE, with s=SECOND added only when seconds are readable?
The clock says h=9 m=16
